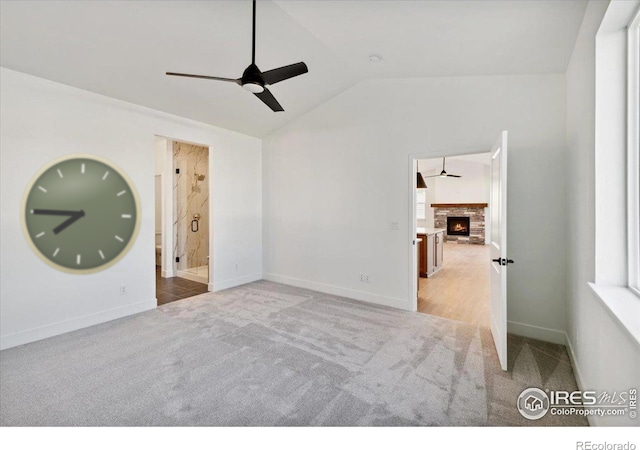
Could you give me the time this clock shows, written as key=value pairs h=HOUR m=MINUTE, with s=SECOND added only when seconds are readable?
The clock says h=7 m=45
